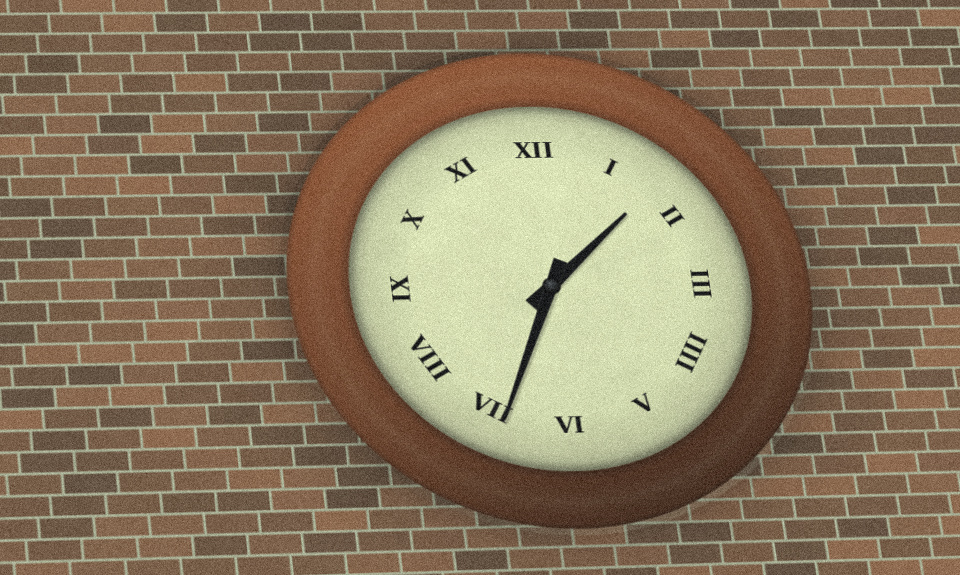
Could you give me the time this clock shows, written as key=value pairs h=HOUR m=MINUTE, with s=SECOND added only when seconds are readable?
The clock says h=1 m=34
